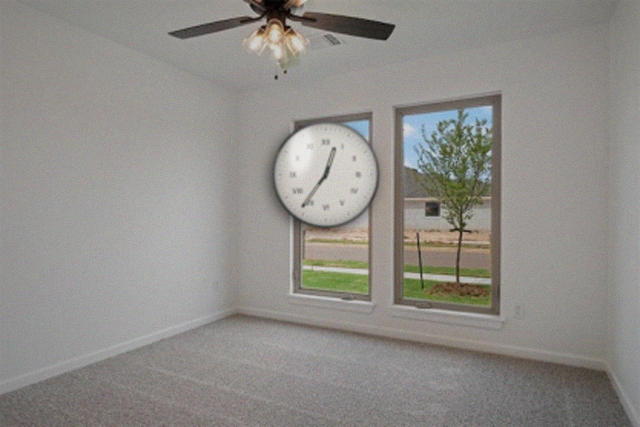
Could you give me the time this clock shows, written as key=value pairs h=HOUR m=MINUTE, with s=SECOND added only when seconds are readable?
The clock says h=12 m=36
